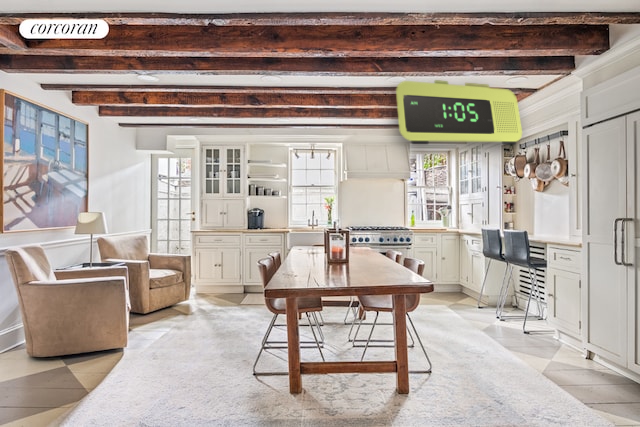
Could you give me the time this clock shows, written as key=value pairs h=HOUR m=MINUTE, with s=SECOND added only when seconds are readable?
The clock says h=1 m=5
